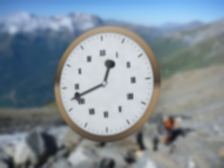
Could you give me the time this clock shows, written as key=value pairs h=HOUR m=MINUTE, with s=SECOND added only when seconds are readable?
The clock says h=12 m=42
